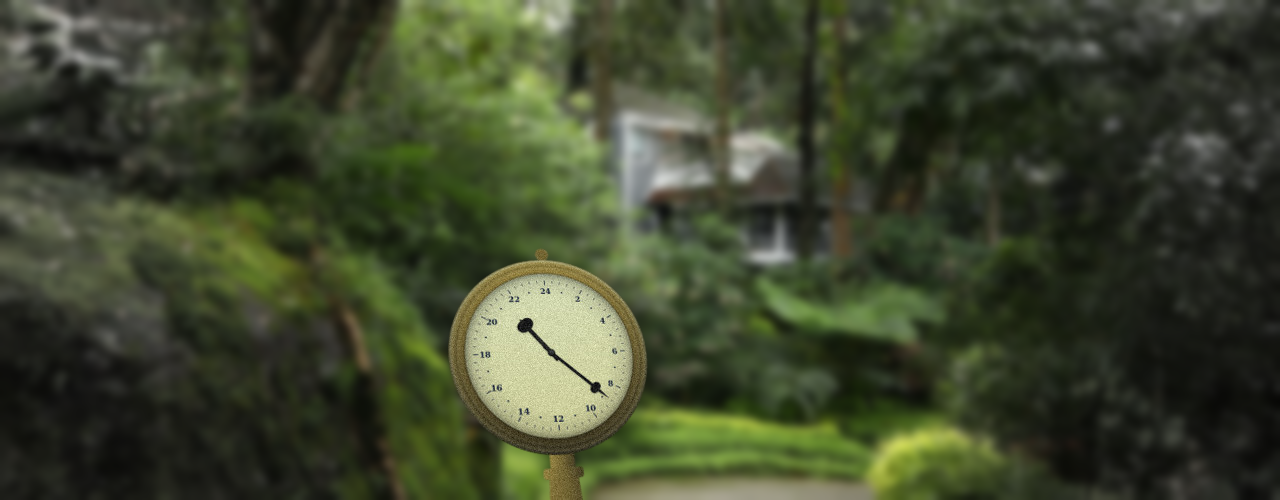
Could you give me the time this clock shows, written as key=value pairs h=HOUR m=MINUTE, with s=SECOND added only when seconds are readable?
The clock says h=21 m=22
